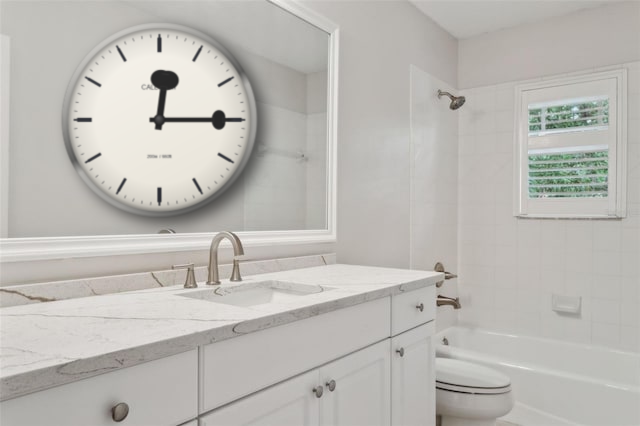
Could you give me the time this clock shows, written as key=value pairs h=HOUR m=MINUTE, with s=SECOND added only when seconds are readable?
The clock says h=12 m=15
